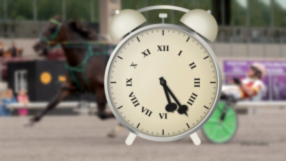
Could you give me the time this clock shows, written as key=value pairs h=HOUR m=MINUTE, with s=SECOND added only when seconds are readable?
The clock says h=5 m=24
